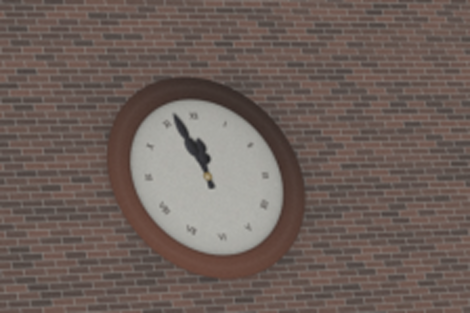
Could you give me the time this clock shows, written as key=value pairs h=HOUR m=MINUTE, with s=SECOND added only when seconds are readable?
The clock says h=11 m=57
